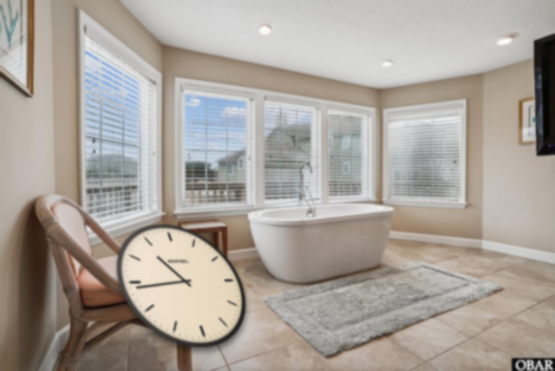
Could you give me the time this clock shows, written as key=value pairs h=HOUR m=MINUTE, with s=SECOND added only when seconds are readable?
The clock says h=10 m=44
